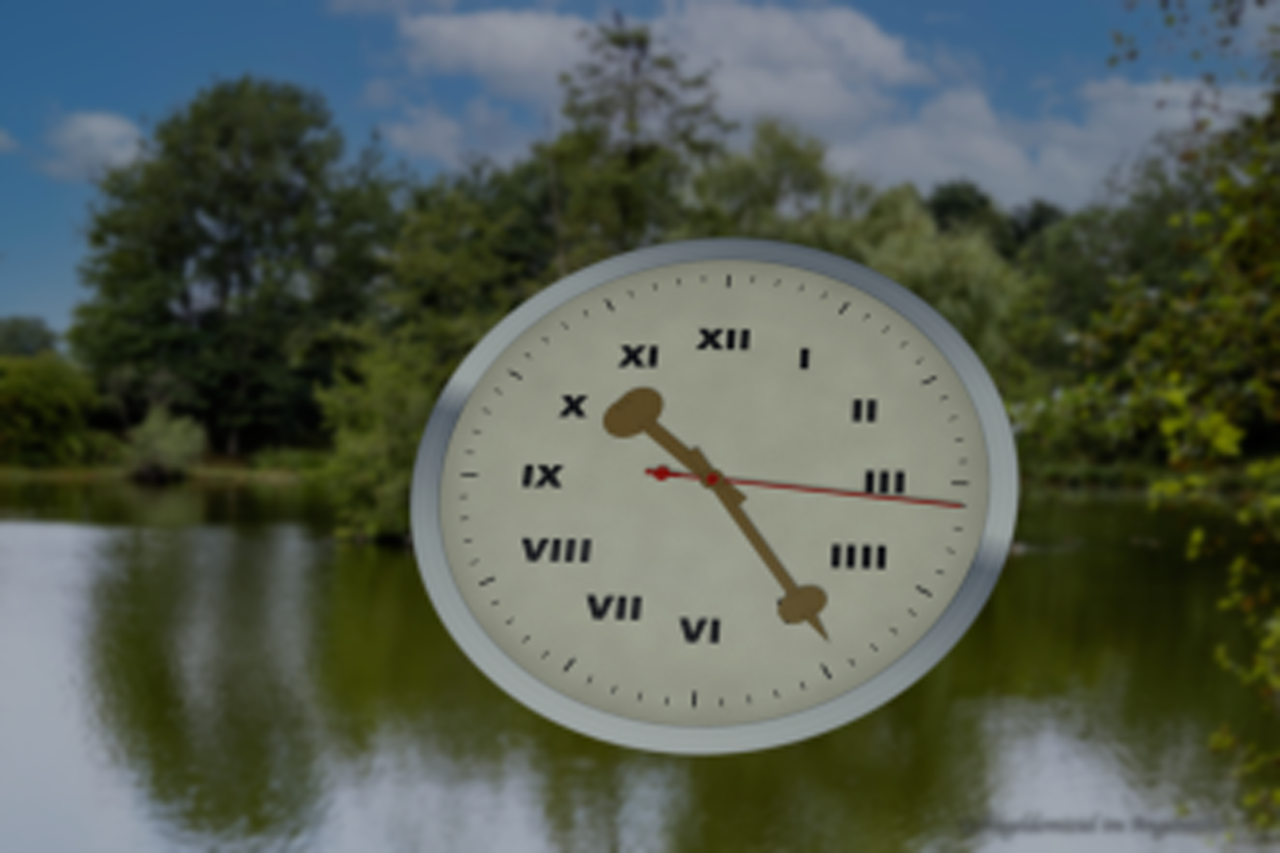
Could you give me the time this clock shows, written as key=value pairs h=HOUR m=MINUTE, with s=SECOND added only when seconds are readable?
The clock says h=10 m=24 s=16
